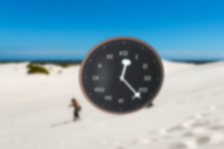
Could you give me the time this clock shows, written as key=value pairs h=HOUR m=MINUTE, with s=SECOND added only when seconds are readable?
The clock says h=12 m=23
